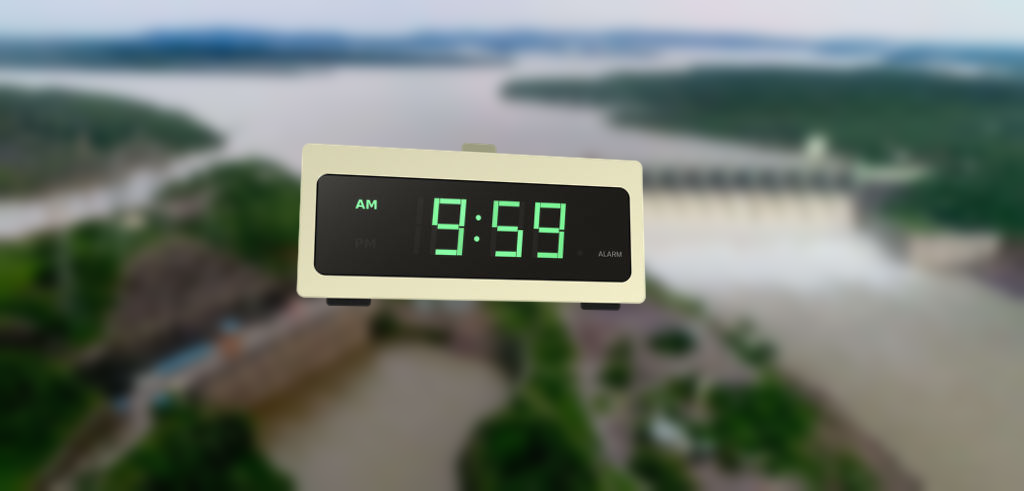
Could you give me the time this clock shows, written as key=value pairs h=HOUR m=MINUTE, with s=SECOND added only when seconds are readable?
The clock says h=9 m=59
